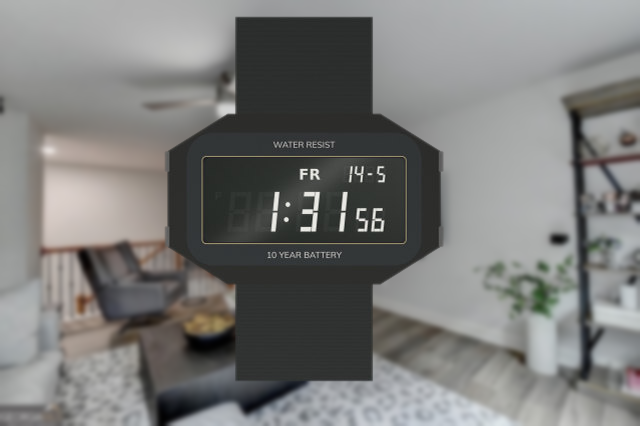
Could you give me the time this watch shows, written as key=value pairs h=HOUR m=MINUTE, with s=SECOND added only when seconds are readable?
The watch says h=1 m=31 s=56
